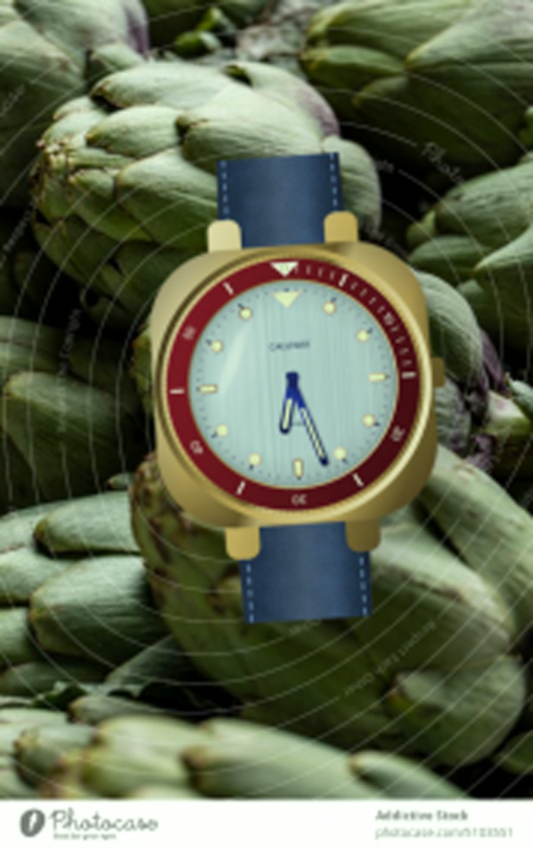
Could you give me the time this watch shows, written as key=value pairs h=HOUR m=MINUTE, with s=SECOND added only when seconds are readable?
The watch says h=6 m=27
